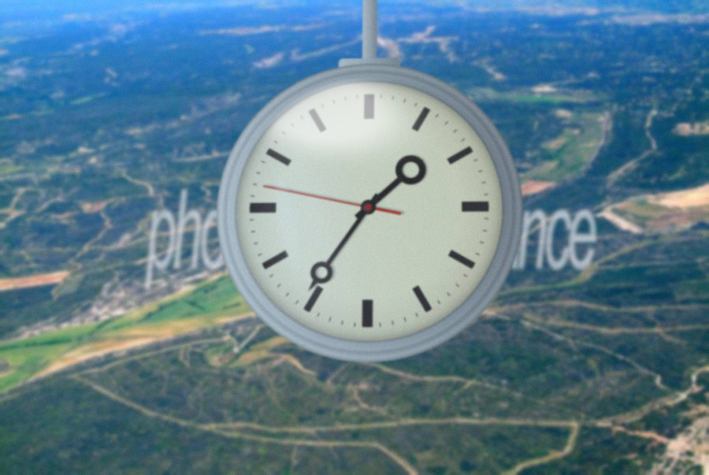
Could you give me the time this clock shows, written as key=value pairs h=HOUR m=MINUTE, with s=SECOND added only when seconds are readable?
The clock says h=1 m=35 s=47
